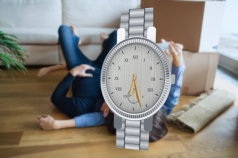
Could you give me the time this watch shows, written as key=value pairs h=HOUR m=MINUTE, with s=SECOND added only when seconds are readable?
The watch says h=6 m=27
